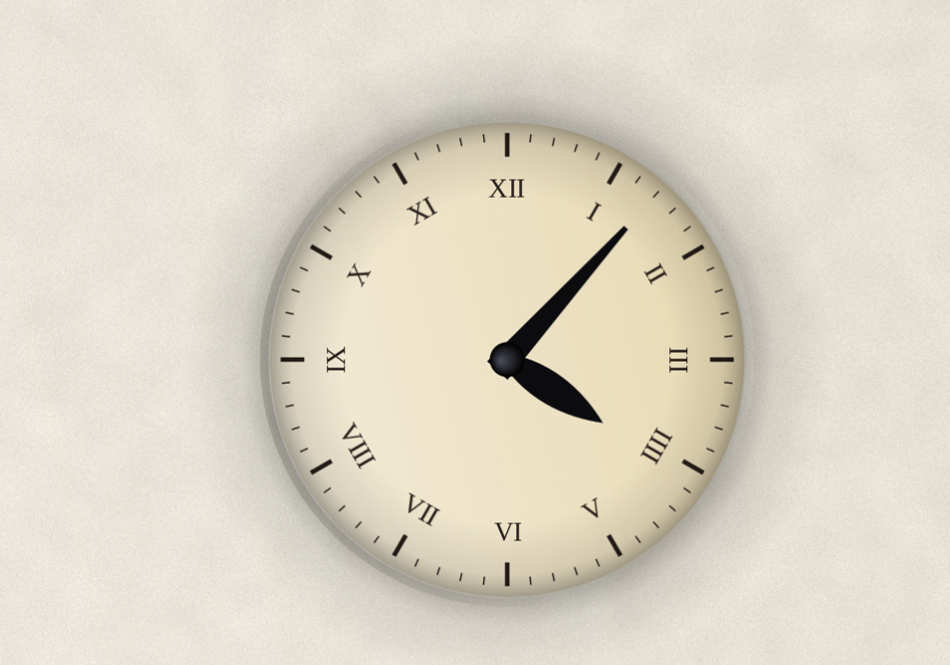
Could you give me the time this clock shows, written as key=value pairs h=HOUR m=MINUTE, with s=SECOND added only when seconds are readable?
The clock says h=4 m=7
